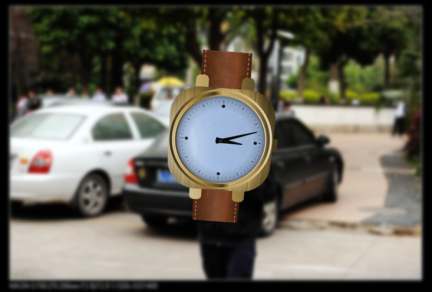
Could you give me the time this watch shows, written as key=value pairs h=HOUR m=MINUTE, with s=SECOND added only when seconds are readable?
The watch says h=3 m=12
